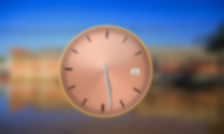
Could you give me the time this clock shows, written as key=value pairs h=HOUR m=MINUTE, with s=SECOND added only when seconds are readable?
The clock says h=5 m=28
